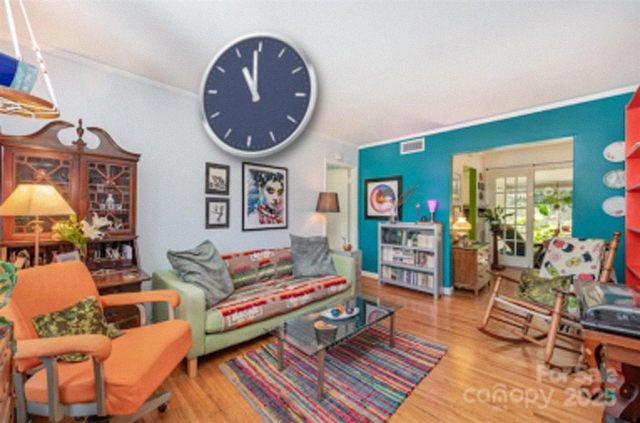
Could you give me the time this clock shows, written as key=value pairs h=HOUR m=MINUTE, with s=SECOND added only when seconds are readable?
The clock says h=10 m=59
